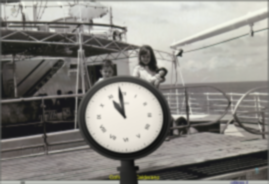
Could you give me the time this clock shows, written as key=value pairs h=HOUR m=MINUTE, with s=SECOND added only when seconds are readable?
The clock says h=10 m=59
